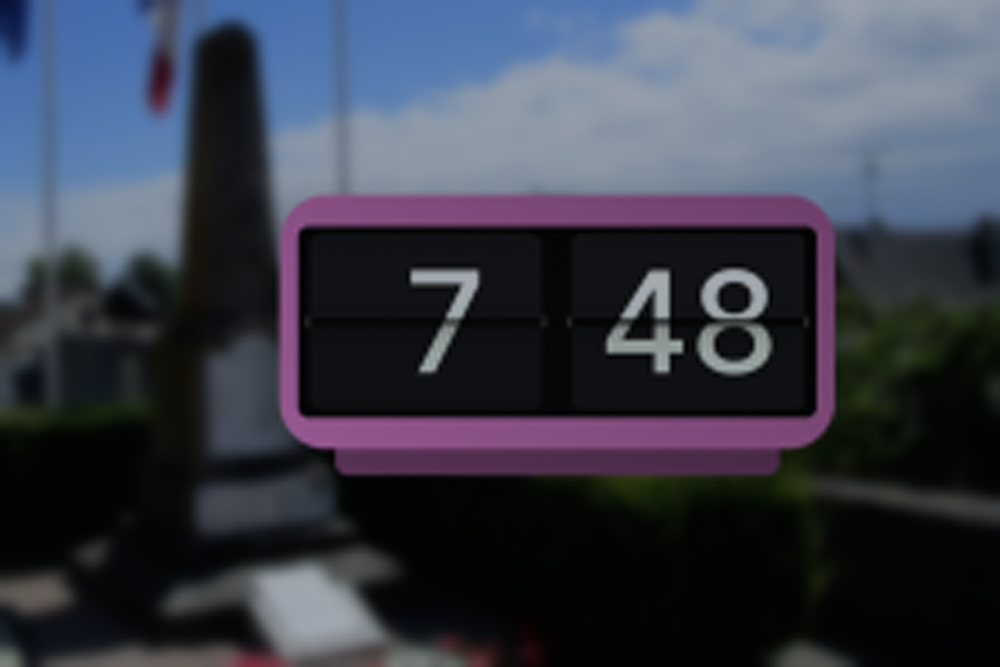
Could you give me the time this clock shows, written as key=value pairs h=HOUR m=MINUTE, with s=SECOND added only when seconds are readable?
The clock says h=7 m=48
